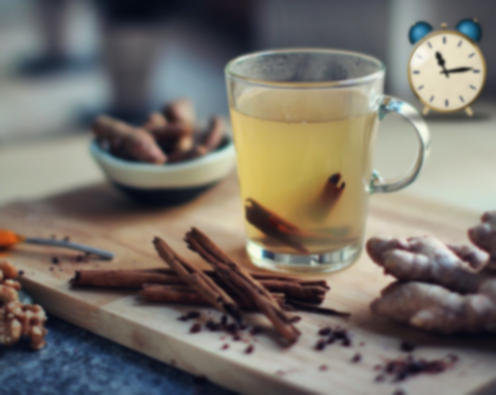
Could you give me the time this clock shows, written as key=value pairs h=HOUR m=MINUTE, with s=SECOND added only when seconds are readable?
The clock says h=11 m=14
